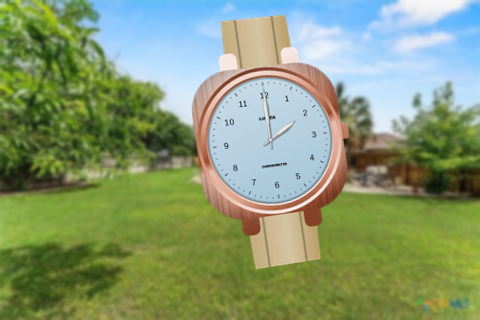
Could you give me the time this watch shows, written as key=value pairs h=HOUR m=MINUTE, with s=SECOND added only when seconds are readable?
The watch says h=2 m=0
